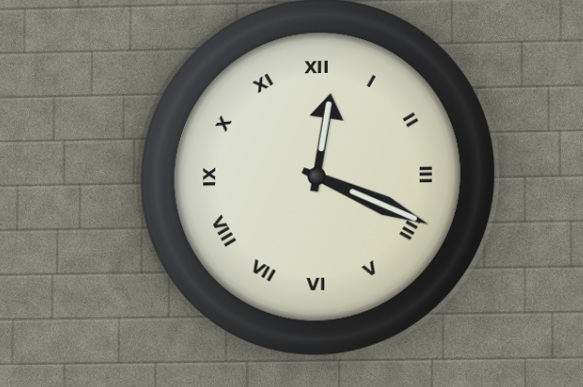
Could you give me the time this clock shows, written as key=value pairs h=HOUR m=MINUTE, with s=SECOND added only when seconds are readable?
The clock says h=12 m=19
